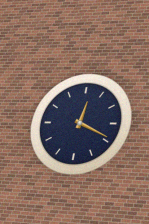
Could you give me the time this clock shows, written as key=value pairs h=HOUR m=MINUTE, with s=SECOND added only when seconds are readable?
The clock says h=12 m=19
